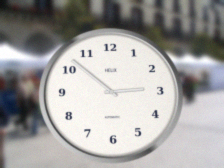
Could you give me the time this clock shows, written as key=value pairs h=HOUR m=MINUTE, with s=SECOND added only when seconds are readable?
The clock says h=2 m=52
